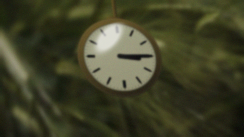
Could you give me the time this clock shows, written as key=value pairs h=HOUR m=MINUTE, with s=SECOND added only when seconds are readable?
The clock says h=3 m=15
